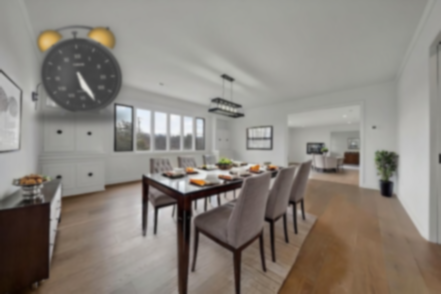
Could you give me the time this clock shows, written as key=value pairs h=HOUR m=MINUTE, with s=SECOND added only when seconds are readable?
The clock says h=5 m=26
